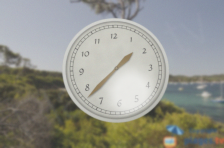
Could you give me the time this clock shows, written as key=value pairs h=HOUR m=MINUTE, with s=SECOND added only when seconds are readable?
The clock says h=1 m=38
